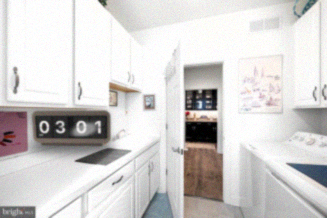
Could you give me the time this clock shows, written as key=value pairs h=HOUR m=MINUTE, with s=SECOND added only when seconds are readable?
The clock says h=3 m=1
